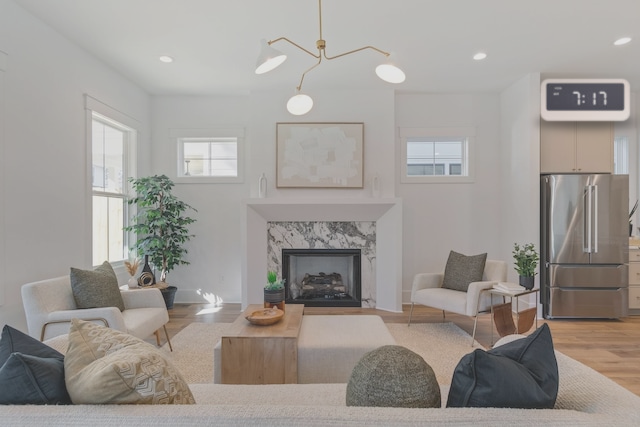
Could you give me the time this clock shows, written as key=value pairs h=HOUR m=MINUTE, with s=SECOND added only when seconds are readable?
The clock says h=7 m=17
